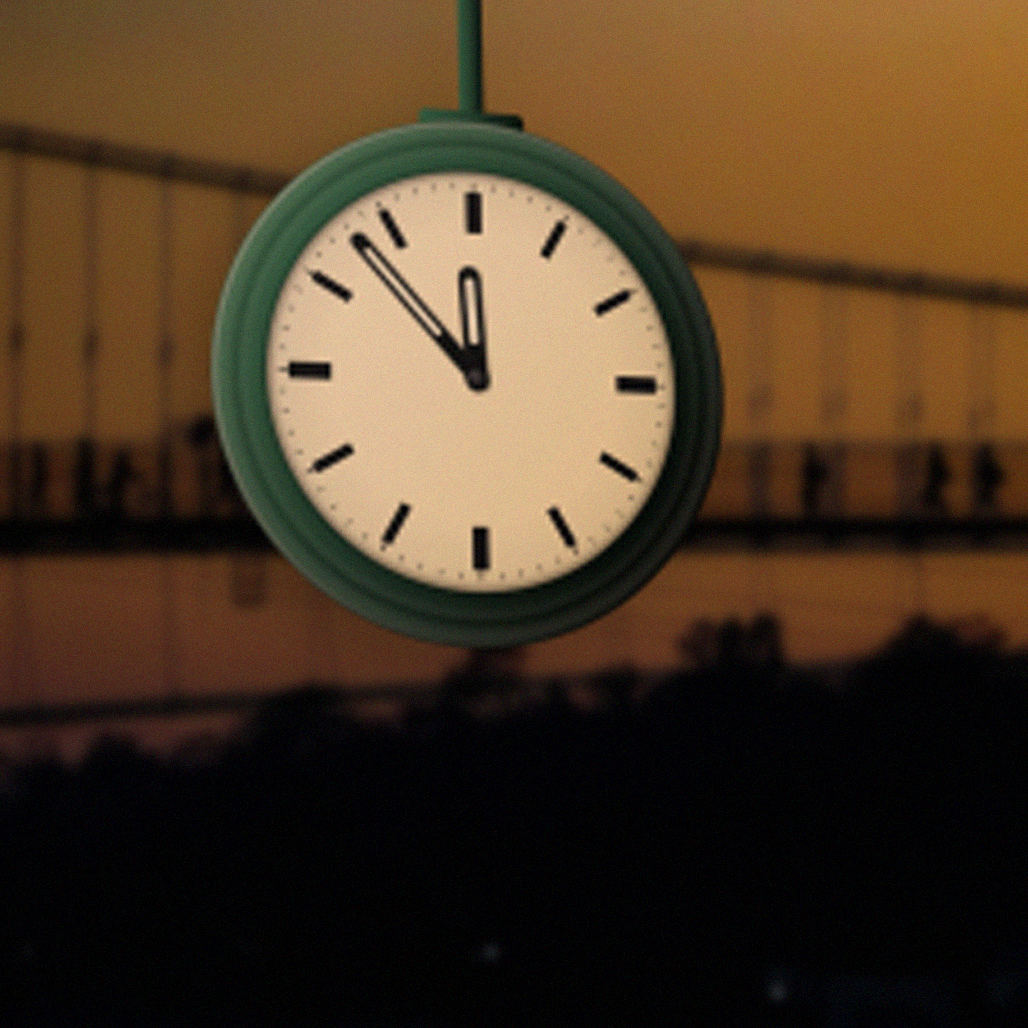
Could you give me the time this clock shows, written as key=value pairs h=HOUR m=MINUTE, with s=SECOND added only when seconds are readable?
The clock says h=11 m=53
